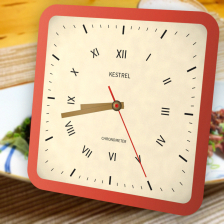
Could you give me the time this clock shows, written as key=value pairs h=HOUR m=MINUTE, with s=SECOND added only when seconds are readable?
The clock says h=8 m=42 s=25
